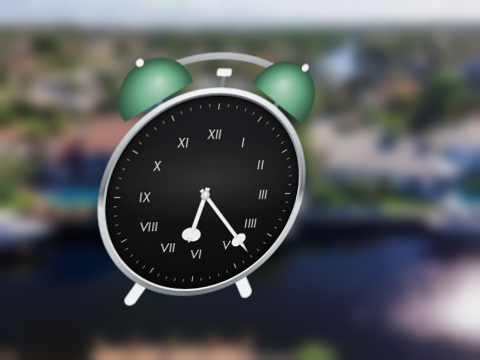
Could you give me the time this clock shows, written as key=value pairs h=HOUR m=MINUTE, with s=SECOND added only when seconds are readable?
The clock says h=6 m=23
